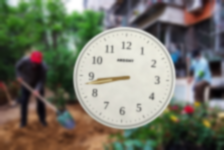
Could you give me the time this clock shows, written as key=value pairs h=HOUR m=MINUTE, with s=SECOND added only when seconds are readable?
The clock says h=8 m=43
